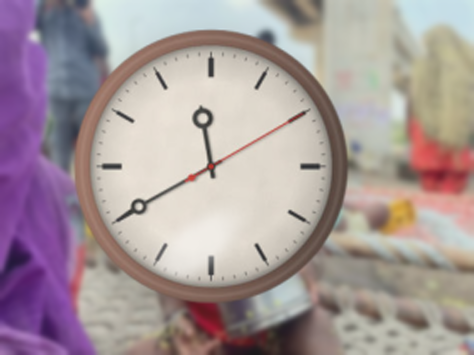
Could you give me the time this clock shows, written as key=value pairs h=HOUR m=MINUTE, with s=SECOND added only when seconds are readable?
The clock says h=11 m=40 s=10
